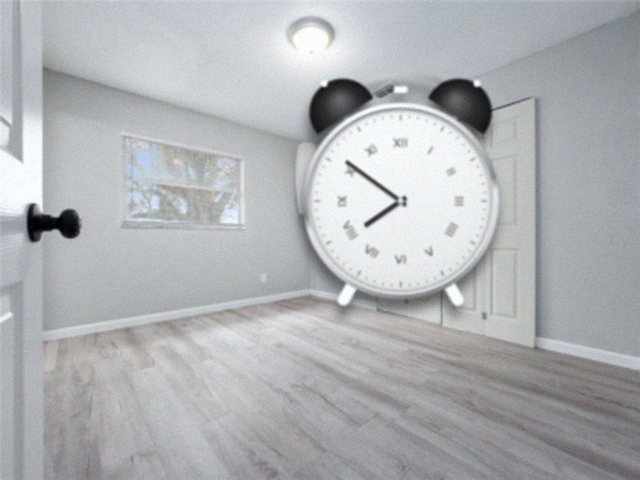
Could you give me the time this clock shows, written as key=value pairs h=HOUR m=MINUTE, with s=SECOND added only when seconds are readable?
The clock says h=7 m=51
